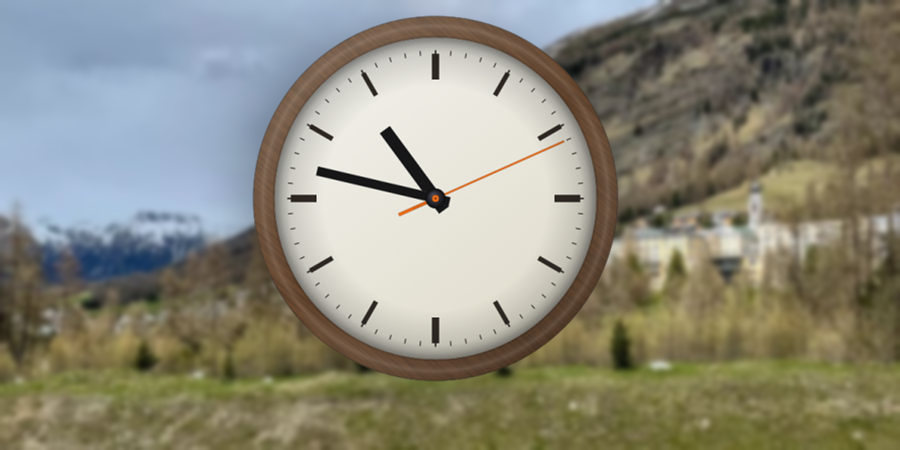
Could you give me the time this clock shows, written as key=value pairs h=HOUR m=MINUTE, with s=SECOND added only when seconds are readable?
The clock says h=10 m=47 s=11
